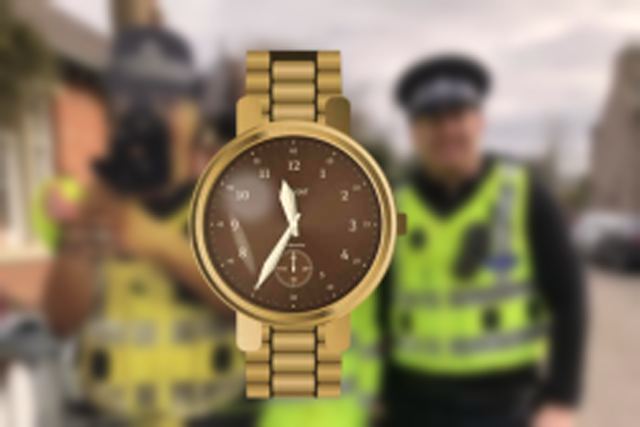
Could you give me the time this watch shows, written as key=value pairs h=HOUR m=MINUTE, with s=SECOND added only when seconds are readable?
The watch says h=11 m=35
